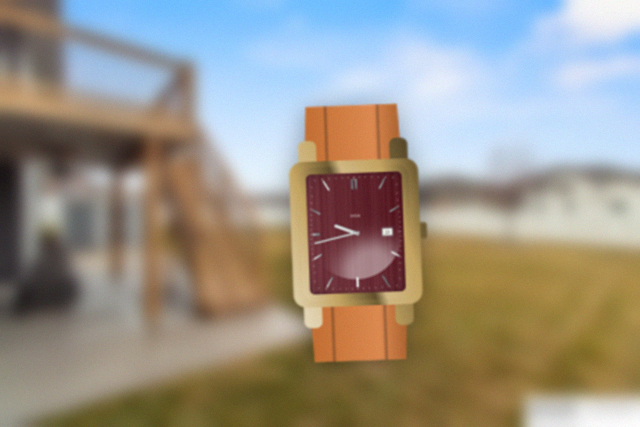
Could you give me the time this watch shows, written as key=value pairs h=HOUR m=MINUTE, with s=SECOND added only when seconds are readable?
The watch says h=9 m=43
